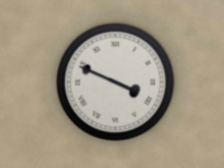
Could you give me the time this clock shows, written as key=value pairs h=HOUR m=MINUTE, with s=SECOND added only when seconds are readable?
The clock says h=3 m=49
